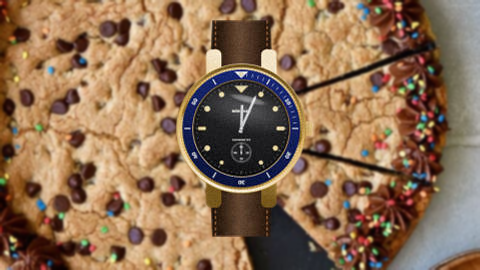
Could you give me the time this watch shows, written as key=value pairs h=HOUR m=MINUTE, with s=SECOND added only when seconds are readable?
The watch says h=12 m=4
